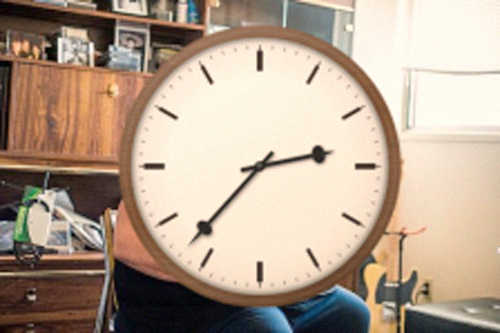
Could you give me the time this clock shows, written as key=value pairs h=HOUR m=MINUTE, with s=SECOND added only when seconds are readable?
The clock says h=2 m=37
